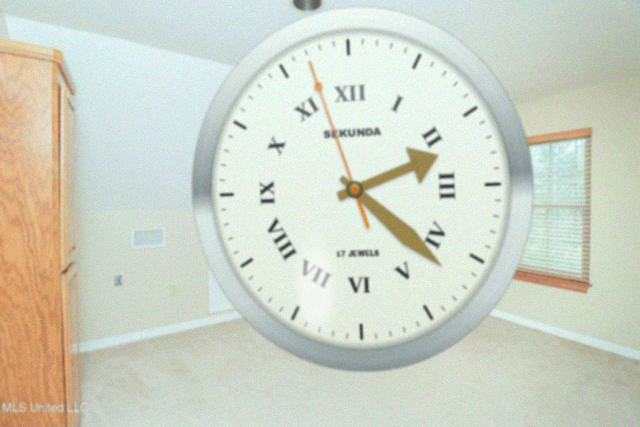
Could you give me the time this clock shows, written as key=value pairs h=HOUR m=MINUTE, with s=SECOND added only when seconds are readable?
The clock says h=2 m=21 s=57
